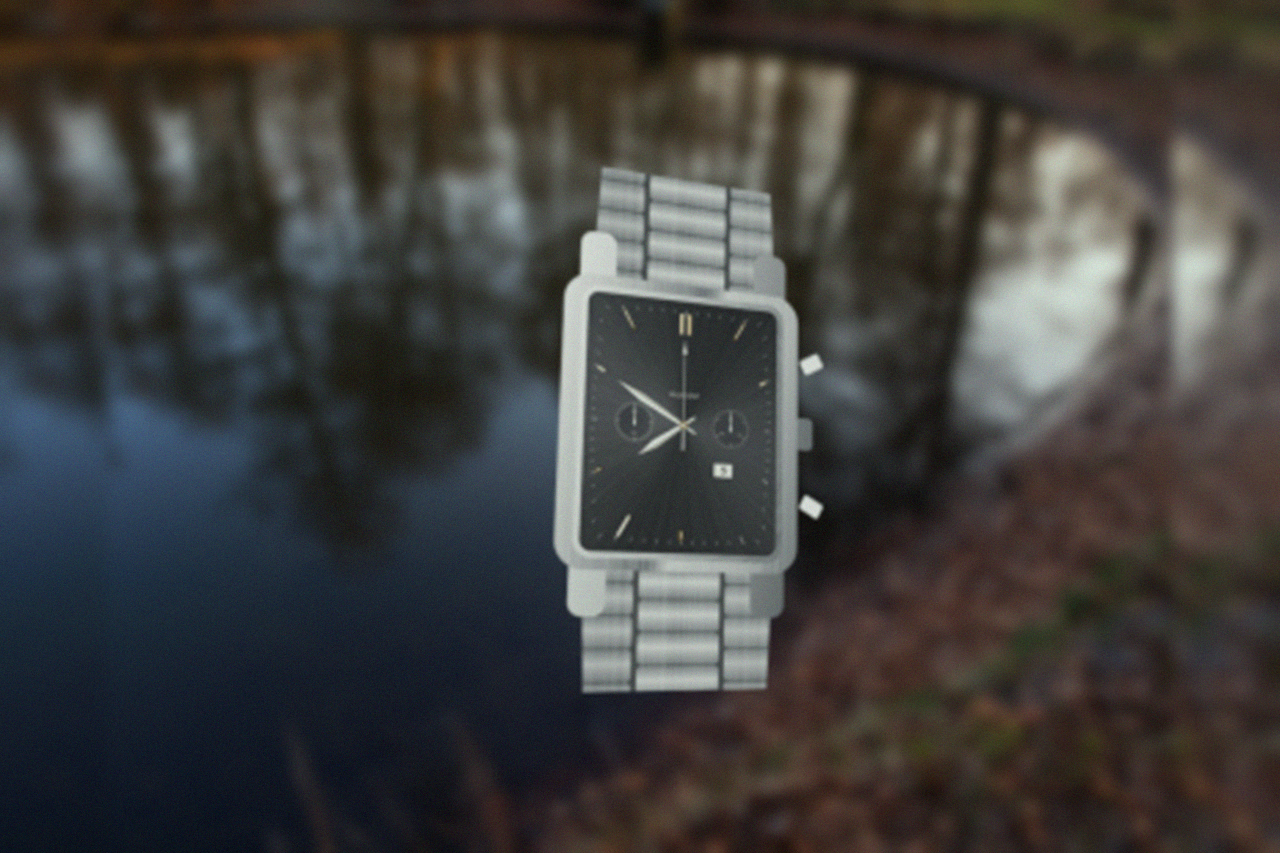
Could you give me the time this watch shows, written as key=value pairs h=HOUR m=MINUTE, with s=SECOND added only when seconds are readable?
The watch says h=7 m=50
